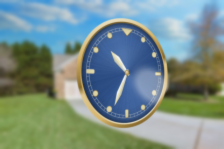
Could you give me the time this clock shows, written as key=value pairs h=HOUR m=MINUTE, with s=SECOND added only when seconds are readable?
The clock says h=10 m=34
